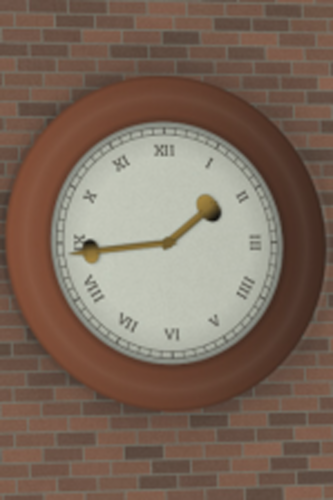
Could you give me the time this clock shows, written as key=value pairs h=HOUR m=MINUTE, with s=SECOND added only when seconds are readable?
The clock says h=1 m=44
